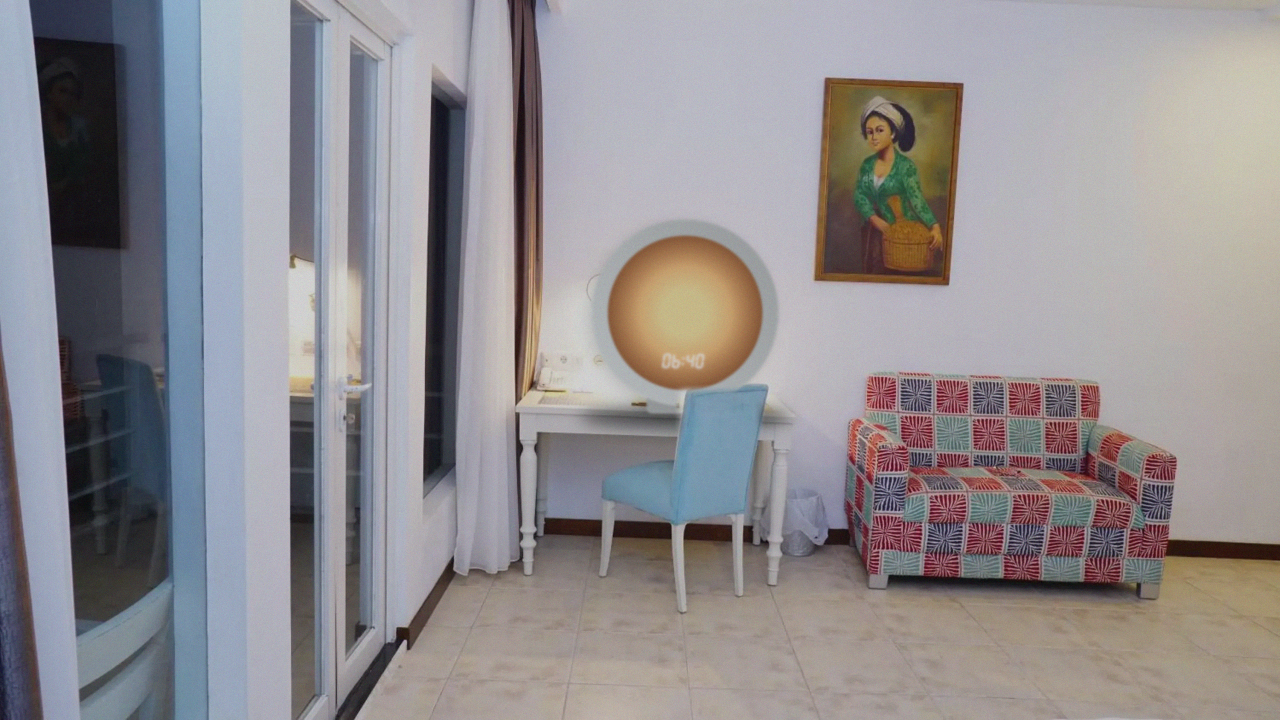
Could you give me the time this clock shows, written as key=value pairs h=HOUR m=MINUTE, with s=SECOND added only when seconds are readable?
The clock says h=6 m=40
